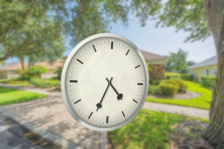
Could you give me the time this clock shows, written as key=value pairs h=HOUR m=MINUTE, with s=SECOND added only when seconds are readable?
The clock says h=4 m=34
